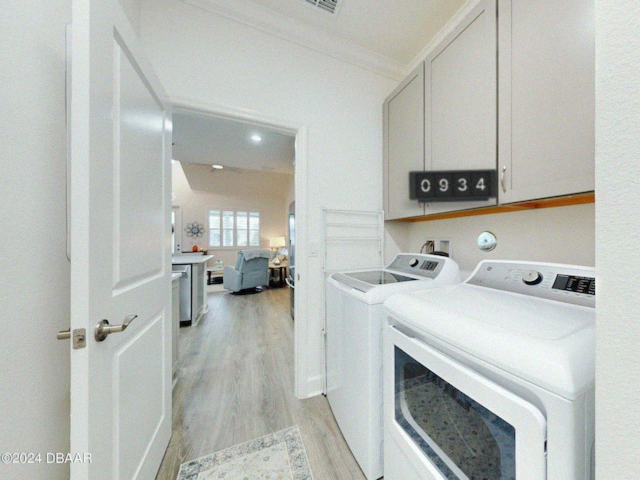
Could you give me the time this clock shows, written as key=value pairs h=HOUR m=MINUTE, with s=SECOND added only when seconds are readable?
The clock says h=9 m=34
